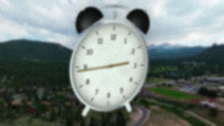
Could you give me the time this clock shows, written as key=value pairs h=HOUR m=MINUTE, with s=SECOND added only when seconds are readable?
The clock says h=2 m=44
